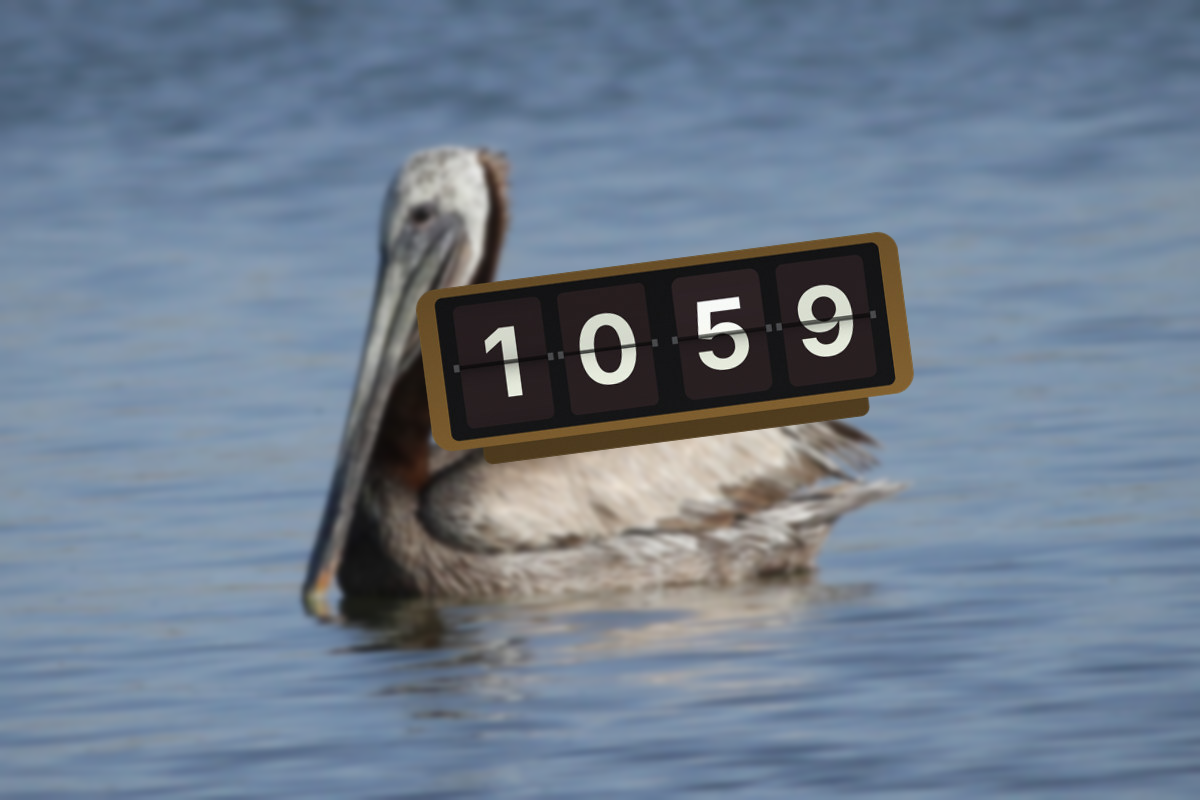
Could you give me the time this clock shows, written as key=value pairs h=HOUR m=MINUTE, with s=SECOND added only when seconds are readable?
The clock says h=10 m=59
